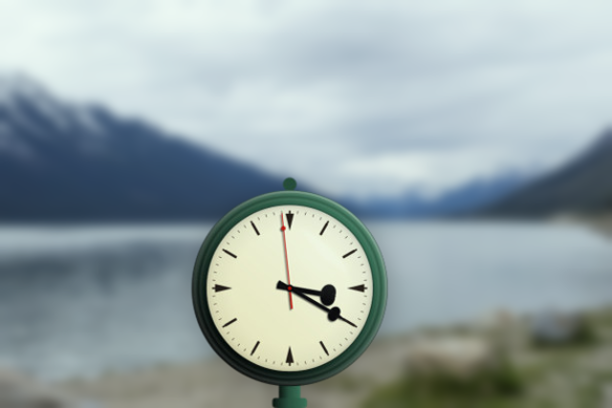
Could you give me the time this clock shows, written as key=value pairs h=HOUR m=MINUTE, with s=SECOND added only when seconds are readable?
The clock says h=3 m=19 s=59
